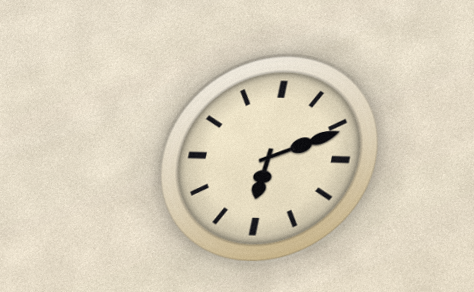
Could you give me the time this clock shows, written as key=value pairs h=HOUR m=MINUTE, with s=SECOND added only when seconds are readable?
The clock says h=6 m=11
